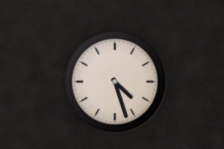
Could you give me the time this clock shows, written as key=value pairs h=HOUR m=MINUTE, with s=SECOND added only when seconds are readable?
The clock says h=4 m=27
